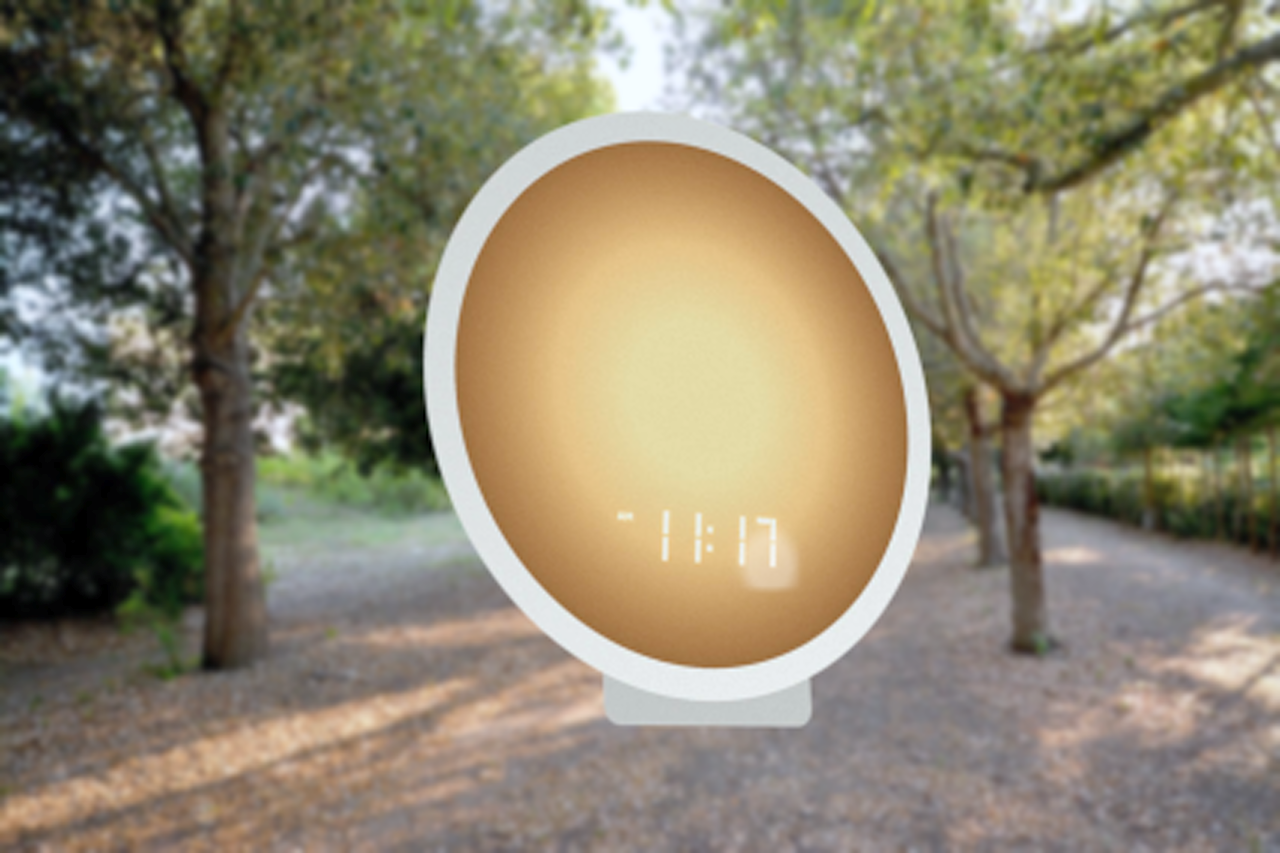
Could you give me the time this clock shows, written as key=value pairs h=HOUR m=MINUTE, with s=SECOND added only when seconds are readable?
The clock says h=11 m=17
